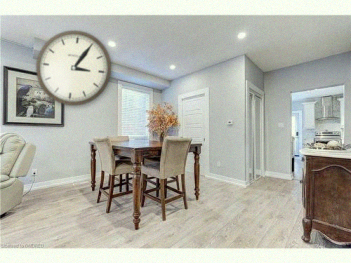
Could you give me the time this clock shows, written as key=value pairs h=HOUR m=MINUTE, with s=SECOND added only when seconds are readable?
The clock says h=3 m=5
